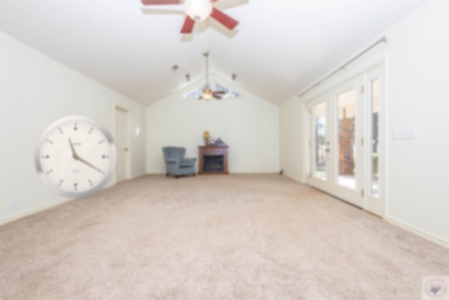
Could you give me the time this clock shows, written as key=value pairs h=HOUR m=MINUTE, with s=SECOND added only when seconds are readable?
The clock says h=11 m=20
